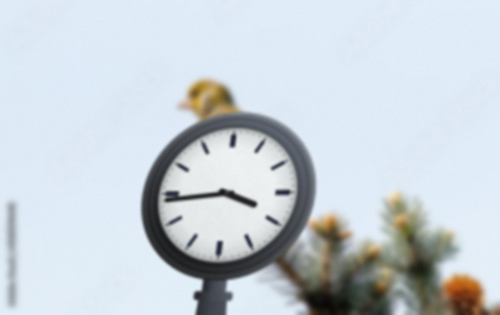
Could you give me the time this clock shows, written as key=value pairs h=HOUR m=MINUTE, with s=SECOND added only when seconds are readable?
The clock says h=3 m=44
